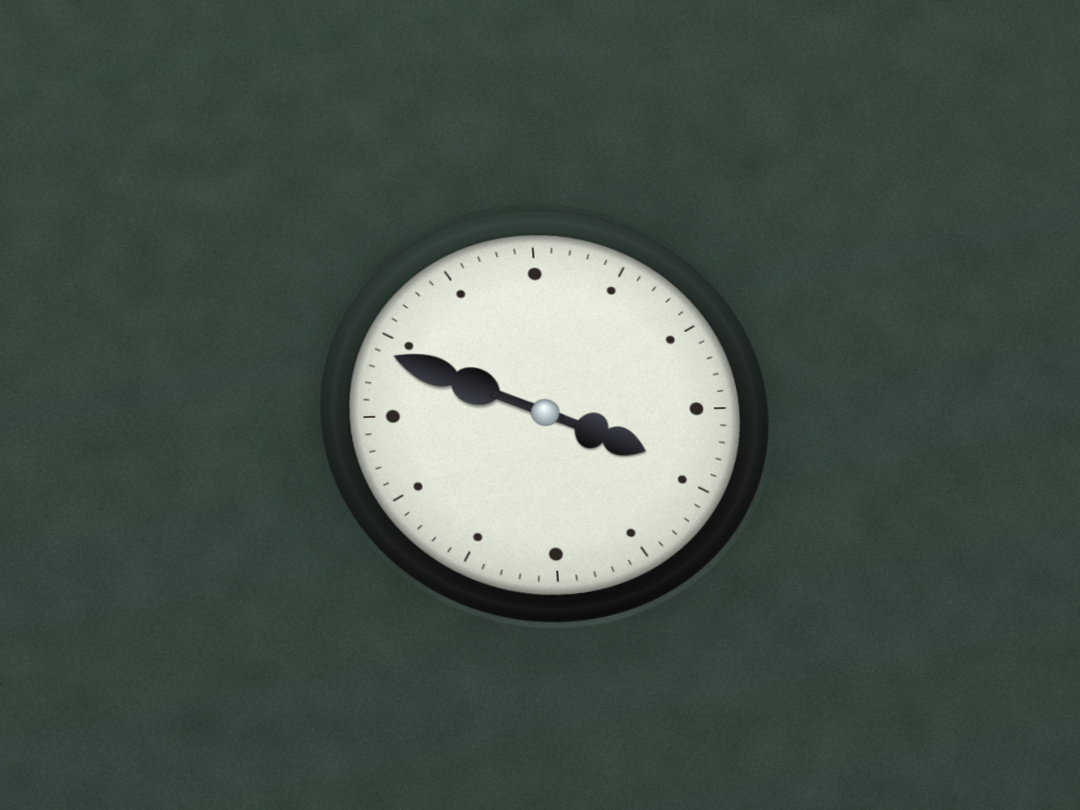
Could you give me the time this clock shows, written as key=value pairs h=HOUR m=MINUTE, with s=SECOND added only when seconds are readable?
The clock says h=3 m=49
